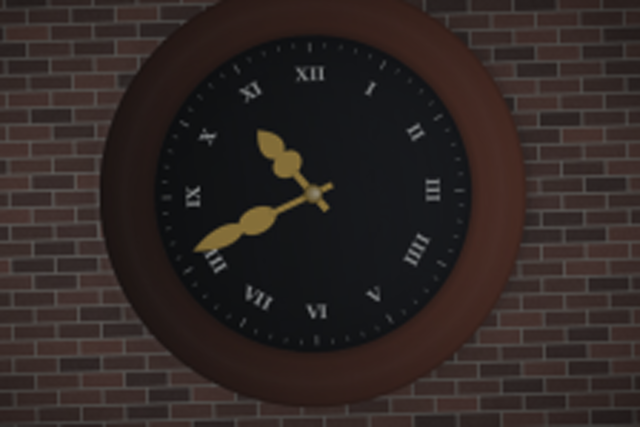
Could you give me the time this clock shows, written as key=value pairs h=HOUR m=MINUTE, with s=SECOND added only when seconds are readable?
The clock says h=10 m=41
